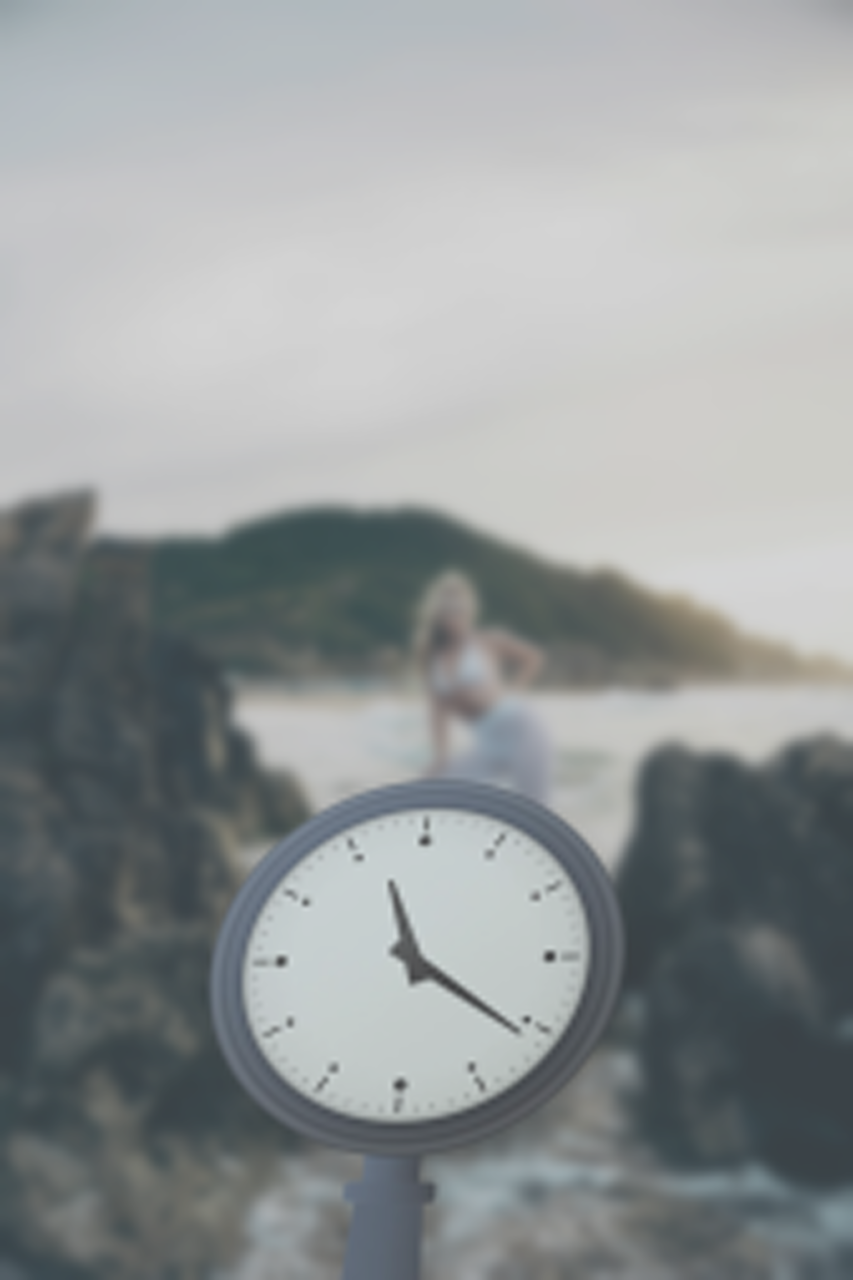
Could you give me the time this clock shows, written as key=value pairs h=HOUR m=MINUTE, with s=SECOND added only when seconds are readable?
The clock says h=11 m=21
